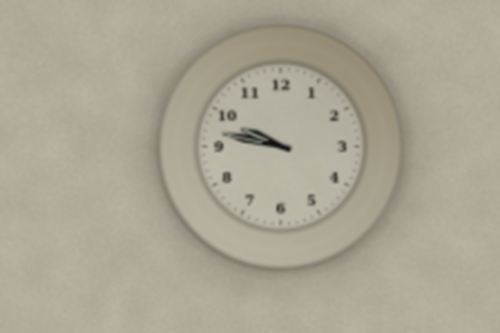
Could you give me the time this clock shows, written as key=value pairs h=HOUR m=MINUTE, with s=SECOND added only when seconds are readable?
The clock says h=9 m=47
